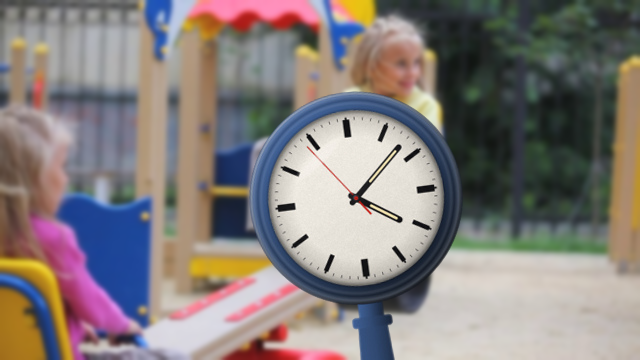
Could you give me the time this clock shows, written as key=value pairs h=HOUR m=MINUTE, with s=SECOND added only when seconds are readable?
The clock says h=4 m=7 s=54
